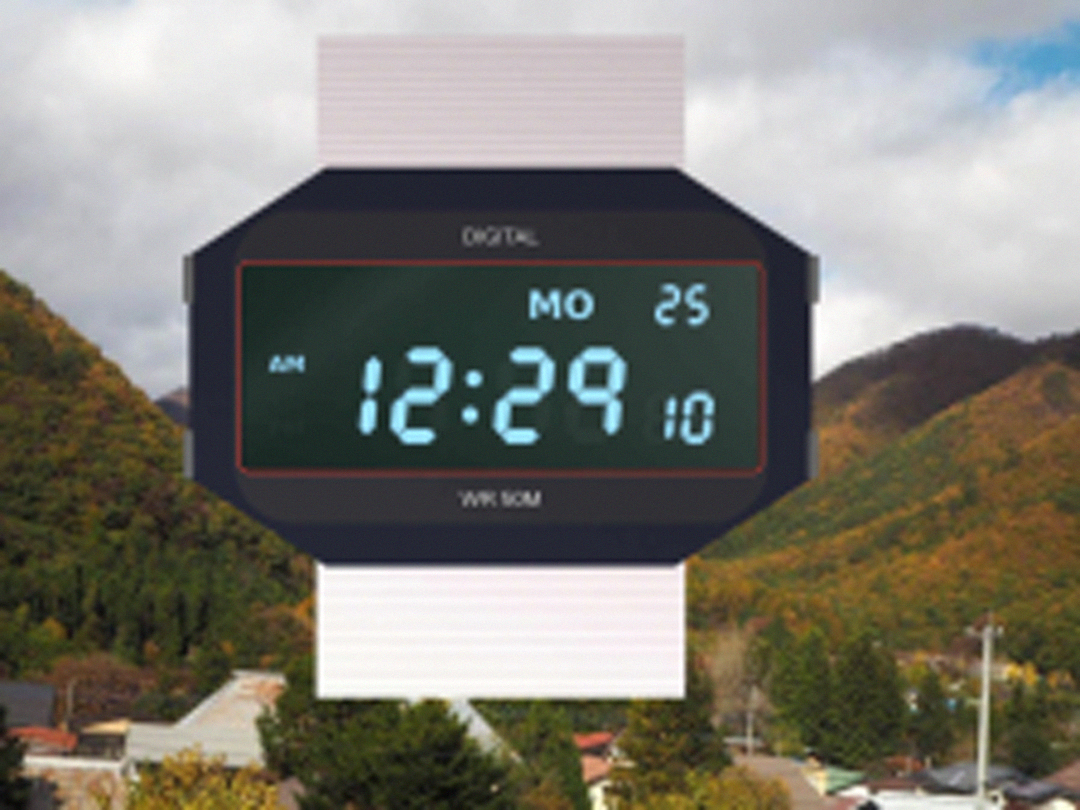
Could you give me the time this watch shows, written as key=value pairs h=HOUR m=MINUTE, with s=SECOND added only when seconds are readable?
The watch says h=12 m=29 s=10
